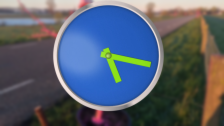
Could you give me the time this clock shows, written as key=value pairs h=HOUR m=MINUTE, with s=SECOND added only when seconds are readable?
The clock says h=5 m=17
